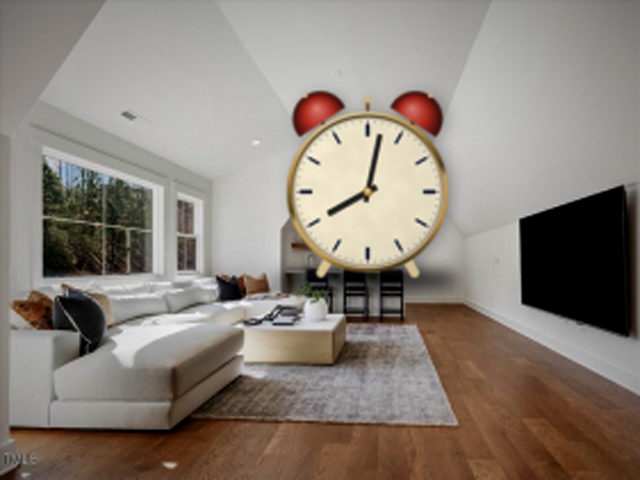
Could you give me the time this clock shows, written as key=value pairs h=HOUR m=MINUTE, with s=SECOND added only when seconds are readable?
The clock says h=8 m=2
